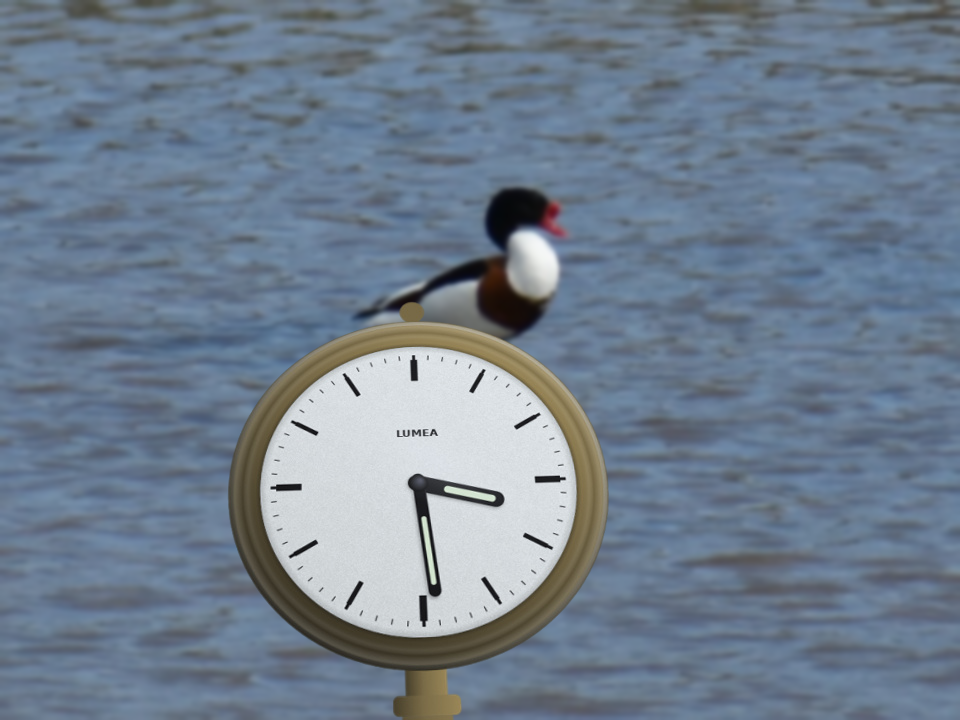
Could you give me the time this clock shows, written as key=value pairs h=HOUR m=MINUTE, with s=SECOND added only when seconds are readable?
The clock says h=3 m=29
